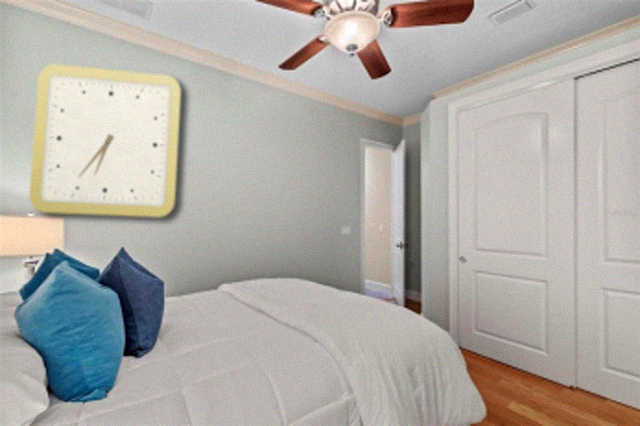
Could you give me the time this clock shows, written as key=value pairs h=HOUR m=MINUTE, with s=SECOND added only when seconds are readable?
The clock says h=6 m=36
